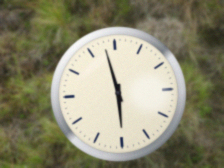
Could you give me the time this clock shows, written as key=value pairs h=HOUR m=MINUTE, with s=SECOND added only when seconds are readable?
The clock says h=5 m=58
